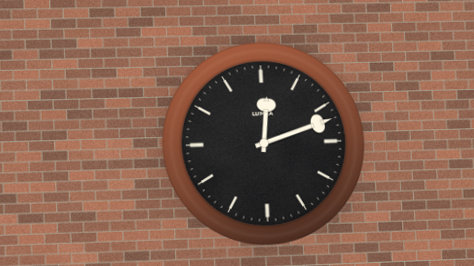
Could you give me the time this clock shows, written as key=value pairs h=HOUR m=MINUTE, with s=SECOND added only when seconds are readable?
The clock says h=12 m=12
